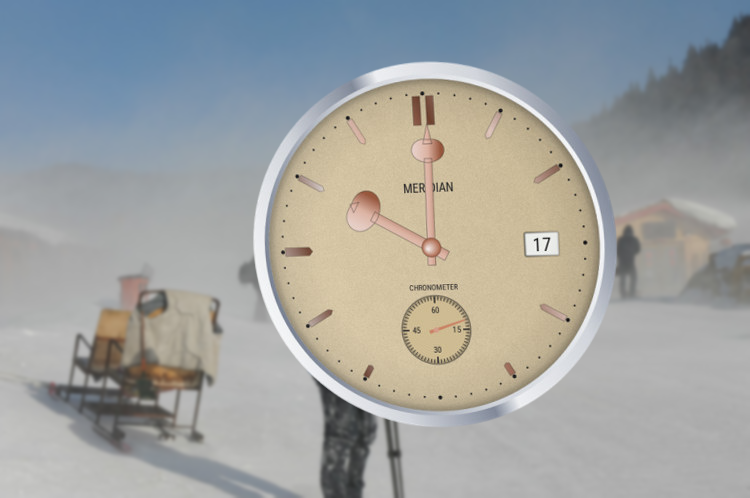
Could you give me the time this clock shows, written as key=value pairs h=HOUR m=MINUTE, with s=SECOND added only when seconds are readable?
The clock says h=10 m=0 s=12
